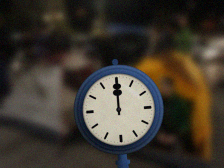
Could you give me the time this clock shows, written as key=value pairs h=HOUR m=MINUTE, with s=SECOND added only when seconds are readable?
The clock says h=12 m=0
